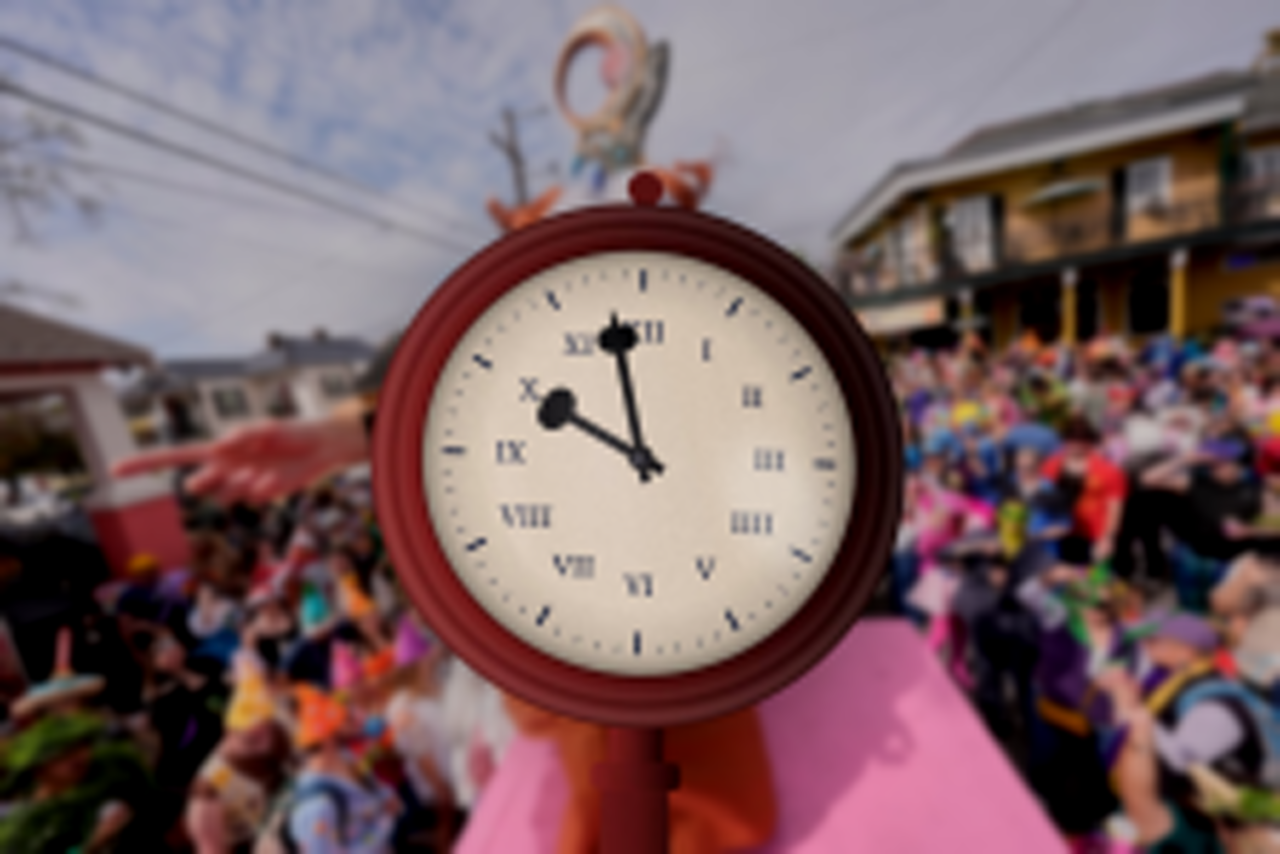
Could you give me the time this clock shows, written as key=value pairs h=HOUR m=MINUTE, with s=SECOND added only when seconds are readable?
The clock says h=9 m=58
